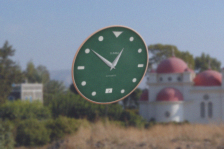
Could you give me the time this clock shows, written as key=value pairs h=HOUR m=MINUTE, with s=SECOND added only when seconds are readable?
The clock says h=12 m=51
